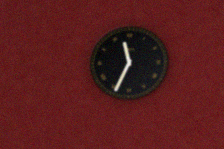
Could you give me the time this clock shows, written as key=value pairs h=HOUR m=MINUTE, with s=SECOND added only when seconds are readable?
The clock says h=11 m=34
